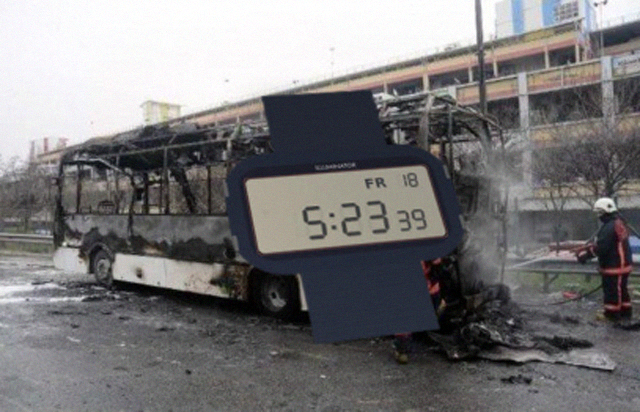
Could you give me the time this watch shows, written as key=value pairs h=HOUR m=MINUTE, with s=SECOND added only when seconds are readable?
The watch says h=5 m=23 s=39
